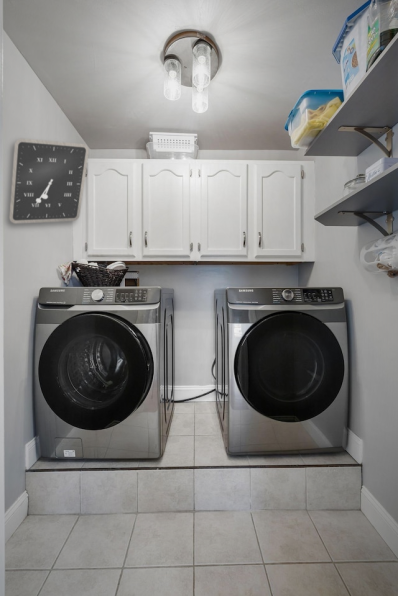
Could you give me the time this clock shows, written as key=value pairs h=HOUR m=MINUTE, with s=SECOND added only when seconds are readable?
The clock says h=6 m=35
